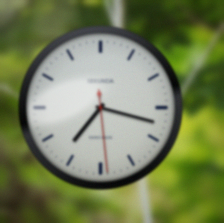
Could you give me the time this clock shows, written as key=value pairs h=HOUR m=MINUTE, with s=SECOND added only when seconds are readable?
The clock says h=7 m=17 s=29
